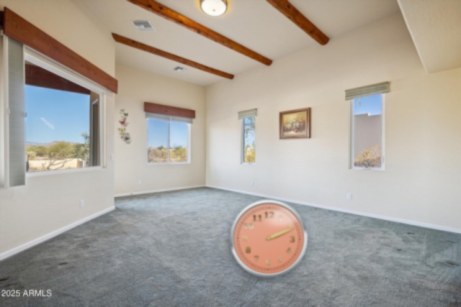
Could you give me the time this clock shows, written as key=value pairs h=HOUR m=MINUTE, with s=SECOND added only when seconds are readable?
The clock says h=2 m=11
